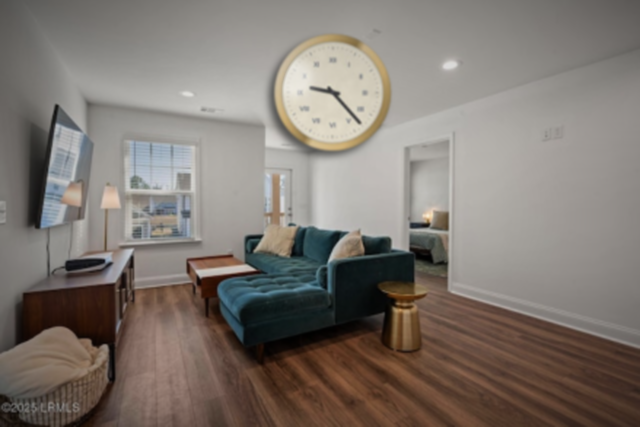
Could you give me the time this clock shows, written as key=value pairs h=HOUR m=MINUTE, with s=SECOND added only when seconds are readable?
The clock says h=9 m=23
